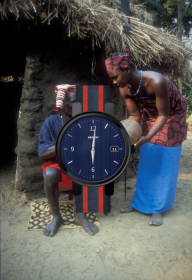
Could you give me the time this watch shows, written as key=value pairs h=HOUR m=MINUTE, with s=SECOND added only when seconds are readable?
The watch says h=6 m=1
